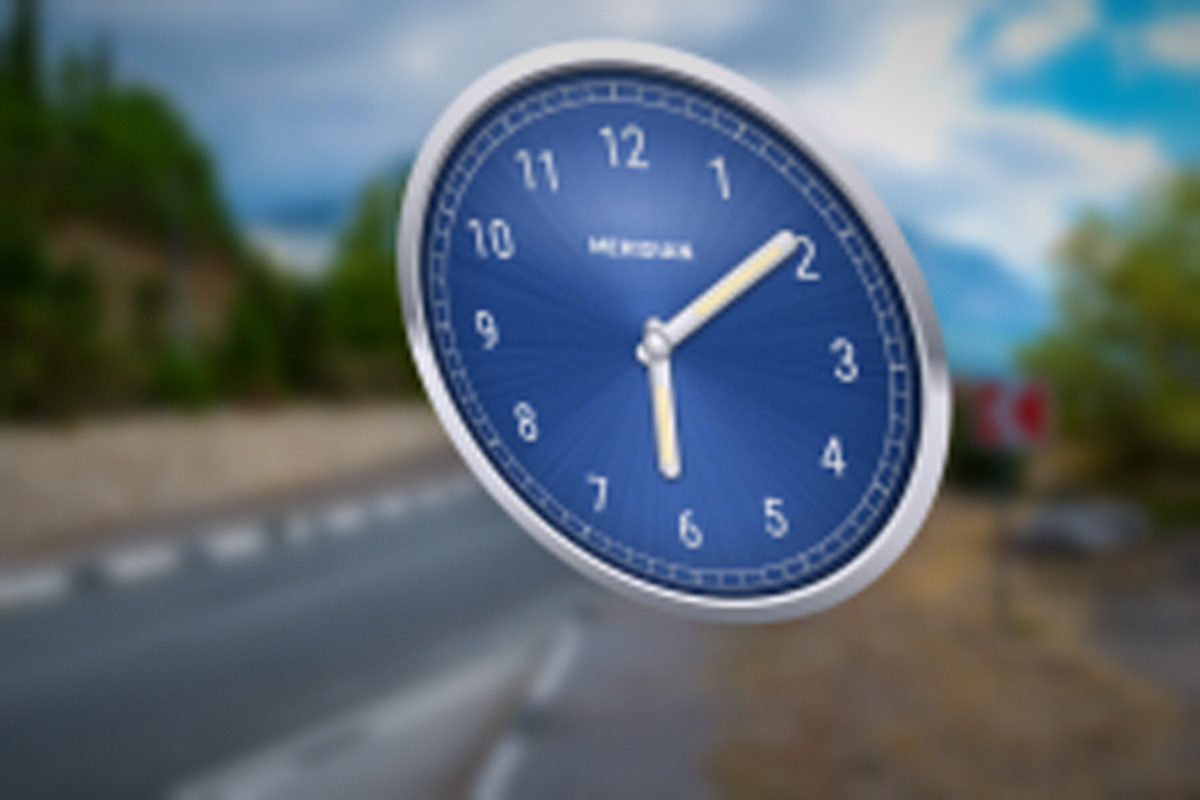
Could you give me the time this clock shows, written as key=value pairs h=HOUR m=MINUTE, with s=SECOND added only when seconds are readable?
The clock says h=6 m=9
